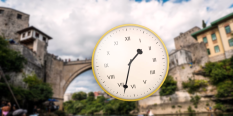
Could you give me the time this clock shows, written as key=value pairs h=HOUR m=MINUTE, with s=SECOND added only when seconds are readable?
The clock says h=1 m=33
